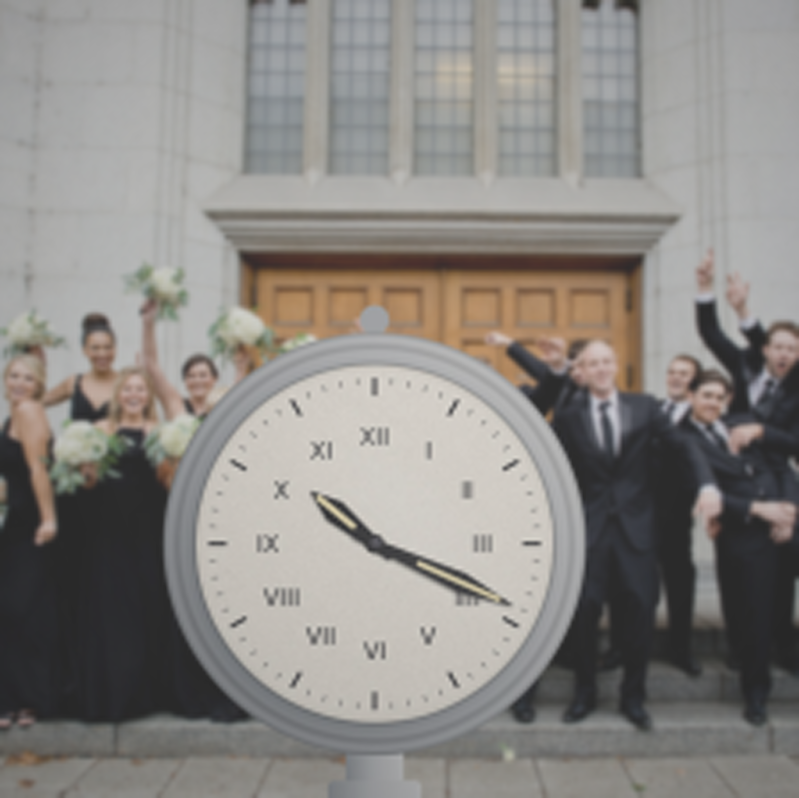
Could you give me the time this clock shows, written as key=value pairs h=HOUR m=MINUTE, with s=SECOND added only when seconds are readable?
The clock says h=10 m=19
